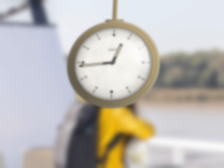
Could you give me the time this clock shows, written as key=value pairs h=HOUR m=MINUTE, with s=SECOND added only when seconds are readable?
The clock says h=12 m=44
